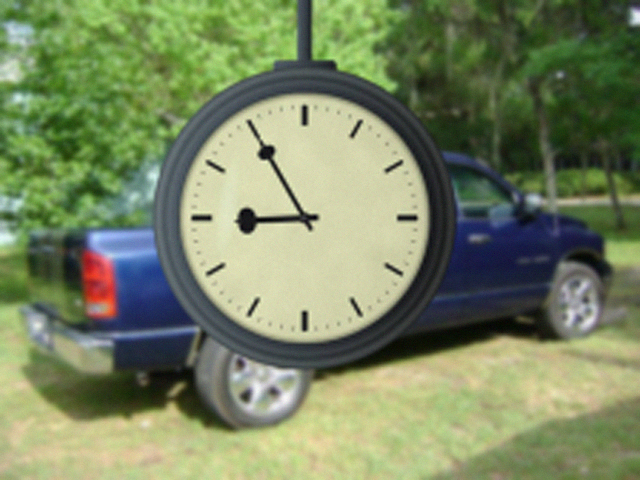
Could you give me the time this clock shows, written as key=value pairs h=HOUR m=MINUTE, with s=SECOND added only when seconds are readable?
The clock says h=8 m=55
